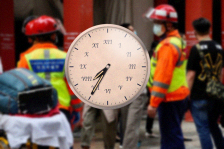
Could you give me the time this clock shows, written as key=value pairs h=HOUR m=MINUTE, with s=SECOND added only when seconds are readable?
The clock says h=7 m=35
